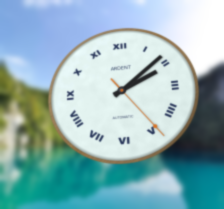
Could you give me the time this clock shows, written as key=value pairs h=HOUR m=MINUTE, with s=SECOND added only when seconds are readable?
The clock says h=2 m=8 s=24
